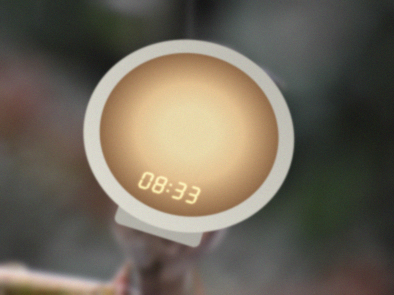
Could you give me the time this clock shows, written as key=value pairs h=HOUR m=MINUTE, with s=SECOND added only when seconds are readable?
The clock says h=8 m=33
